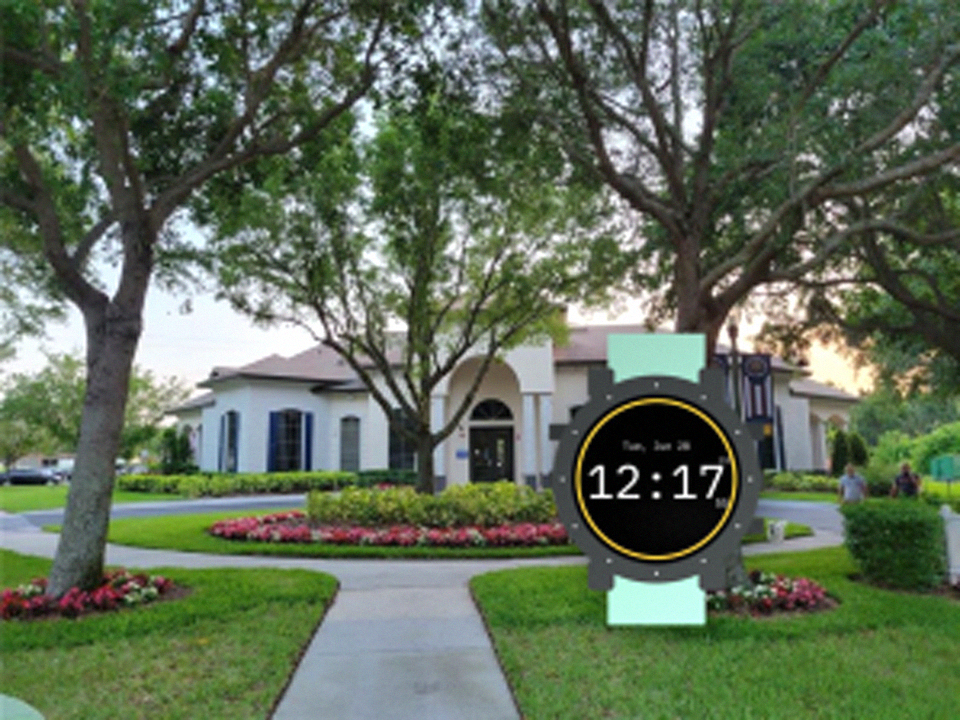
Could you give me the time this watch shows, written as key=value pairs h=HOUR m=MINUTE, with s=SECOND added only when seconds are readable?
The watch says h=12 m=17
